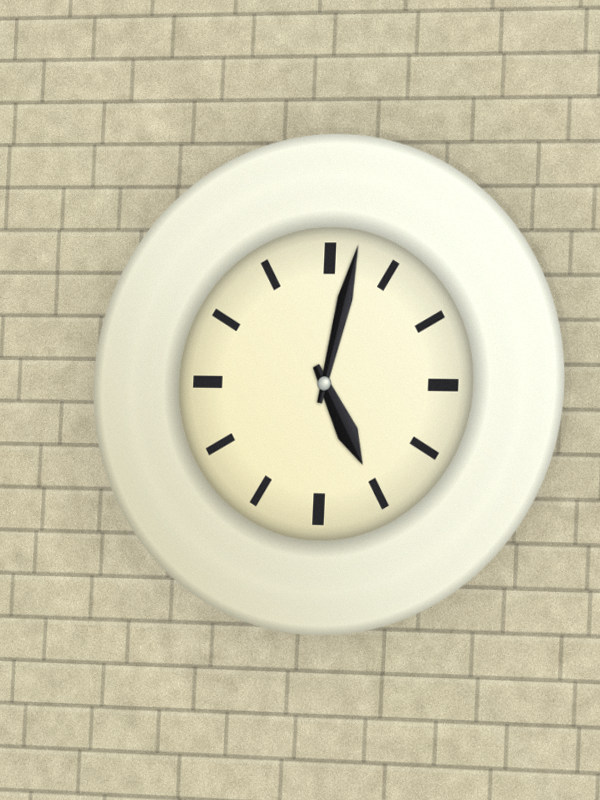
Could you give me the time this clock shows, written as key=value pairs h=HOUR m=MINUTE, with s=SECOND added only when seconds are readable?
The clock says h=5 m=2
